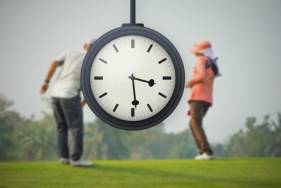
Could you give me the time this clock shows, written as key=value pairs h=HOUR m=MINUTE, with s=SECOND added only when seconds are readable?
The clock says h=3 m=29
